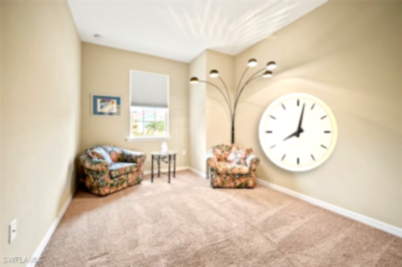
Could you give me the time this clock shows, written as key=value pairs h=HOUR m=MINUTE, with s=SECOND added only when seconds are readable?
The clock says h=8 m=2
